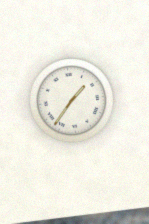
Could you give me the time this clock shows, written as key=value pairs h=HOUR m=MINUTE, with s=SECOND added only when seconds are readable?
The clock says h=1 m=37
